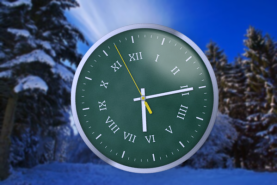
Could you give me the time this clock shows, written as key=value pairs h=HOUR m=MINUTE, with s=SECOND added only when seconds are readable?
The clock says h=6 m=14 s=57
